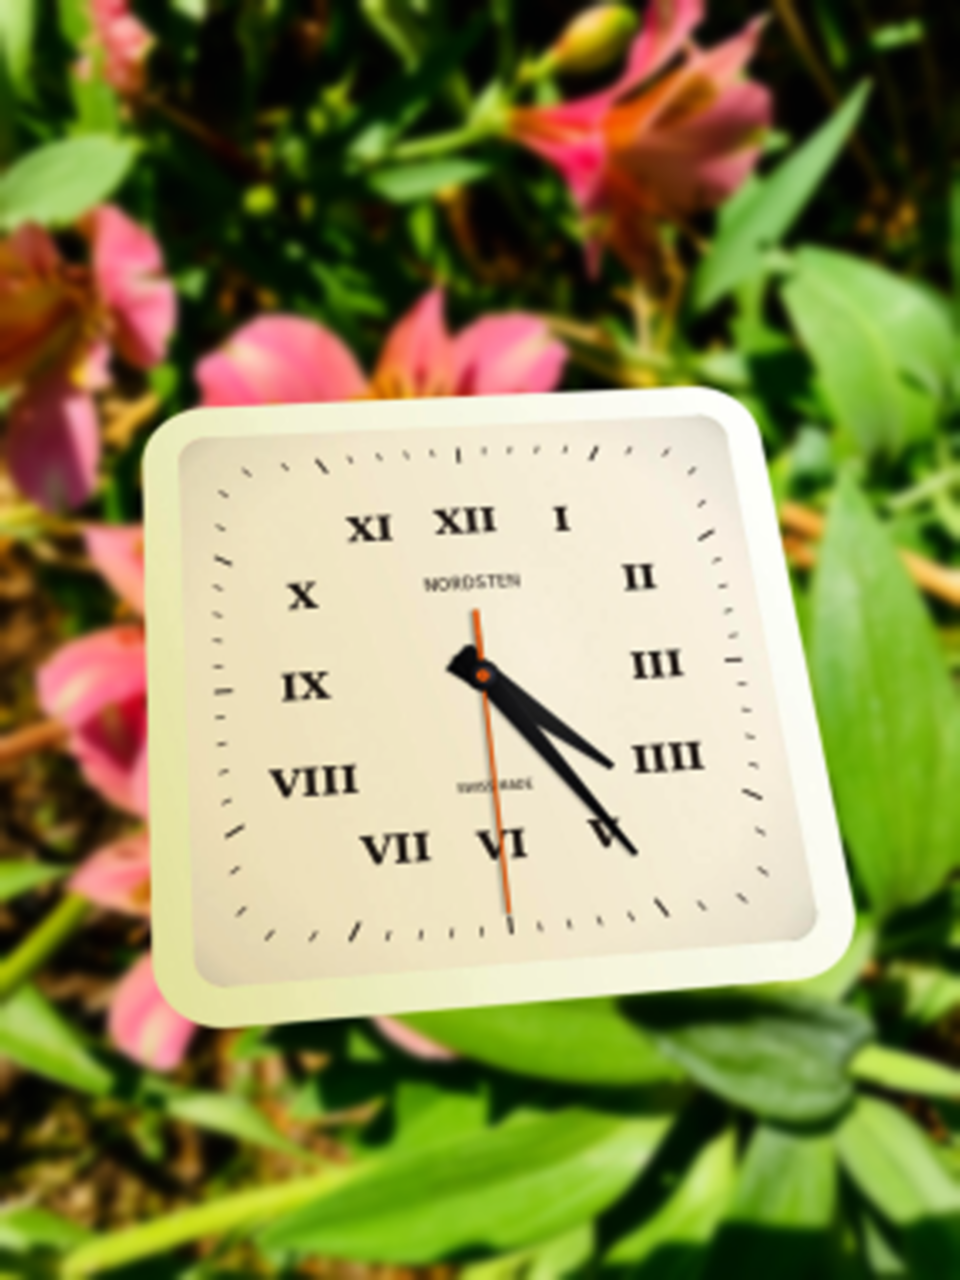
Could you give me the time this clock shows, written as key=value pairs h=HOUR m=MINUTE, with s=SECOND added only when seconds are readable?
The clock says h=4 m=24 s=30
